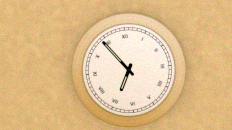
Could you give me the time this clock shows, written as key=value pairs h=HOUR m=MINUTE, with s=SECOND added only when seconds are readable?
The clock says h=6 m=54
